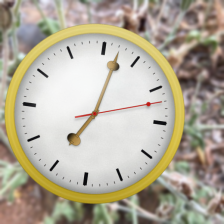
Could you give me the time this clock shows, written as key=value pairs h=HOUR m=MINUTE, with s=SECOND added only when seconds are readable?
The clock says h=7 m=2 s=12
